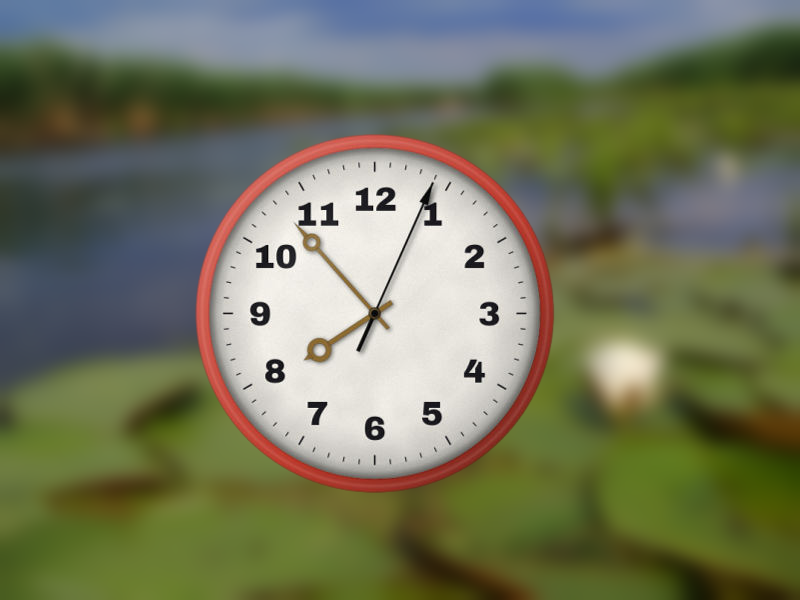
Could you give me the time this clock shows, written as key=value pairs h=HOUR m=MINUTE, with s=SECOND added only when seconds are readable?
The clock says h=7 m=53 s=4
